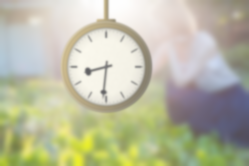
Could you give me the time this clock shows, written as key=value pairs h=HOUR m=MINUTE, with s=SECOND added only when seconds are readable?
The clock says h=8 m=31
